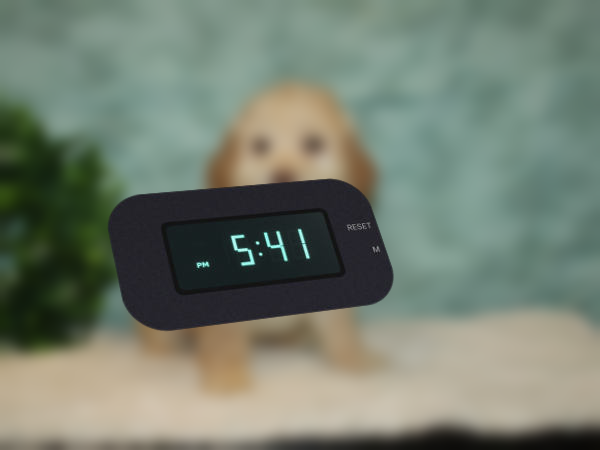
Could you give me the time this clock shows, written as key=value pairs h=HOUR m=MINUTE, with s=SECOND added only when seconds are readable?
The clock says h=5 m=41
